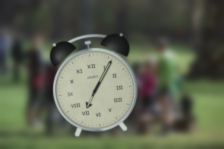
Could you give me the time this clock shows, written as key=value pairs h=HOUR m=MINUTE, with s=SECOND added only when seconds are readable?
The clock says h=7 m=6
